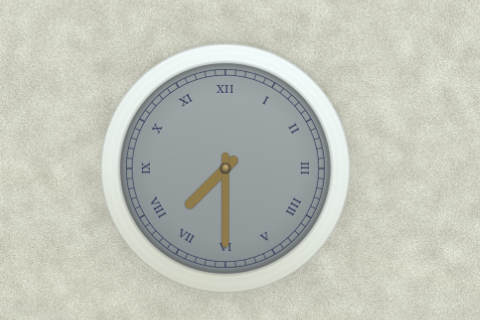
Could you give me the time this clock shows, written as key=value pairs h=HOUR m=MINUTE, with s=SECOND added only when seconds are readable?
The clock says h=7 m=30
